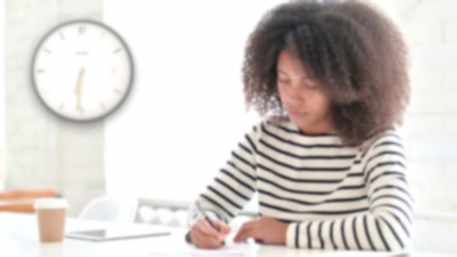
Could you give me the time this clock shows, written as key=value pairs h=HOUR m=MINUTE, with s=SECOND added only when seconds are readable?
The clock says h=6 m=31
